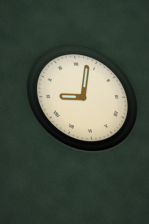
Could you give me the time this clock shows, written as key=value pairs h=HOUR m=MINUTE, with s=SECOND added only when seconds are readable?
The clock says h=9 m=3
